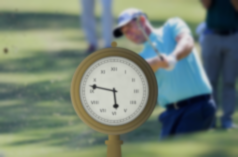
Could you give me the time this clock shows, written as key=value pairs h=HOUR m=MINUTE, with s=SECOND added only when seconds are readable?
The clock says h=5 m=47
